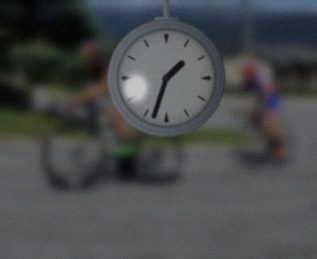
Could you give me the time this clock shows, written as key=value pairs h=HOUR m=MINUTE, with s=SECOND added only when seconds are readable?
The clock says h=1 m=33
